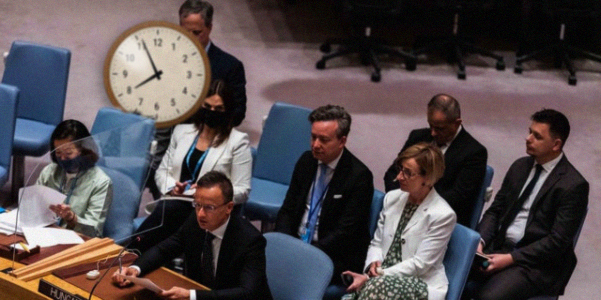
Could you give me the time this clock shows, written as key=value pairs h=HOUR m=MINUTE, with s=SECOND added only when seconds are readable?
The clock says h=7 m=56
